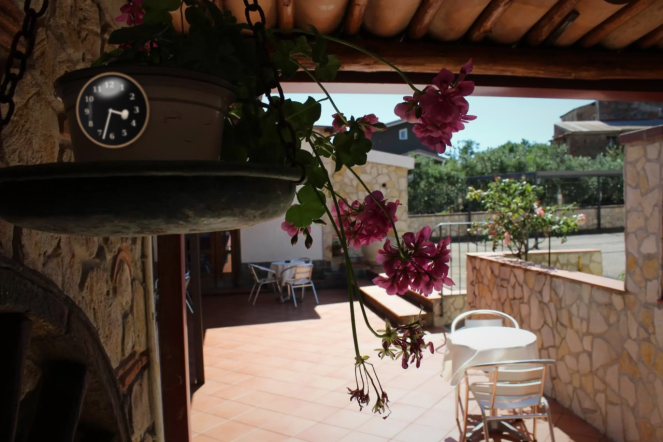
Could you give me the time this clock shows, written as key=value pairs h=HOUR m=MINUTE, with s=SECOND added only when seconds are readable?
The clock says h=3 m=33
